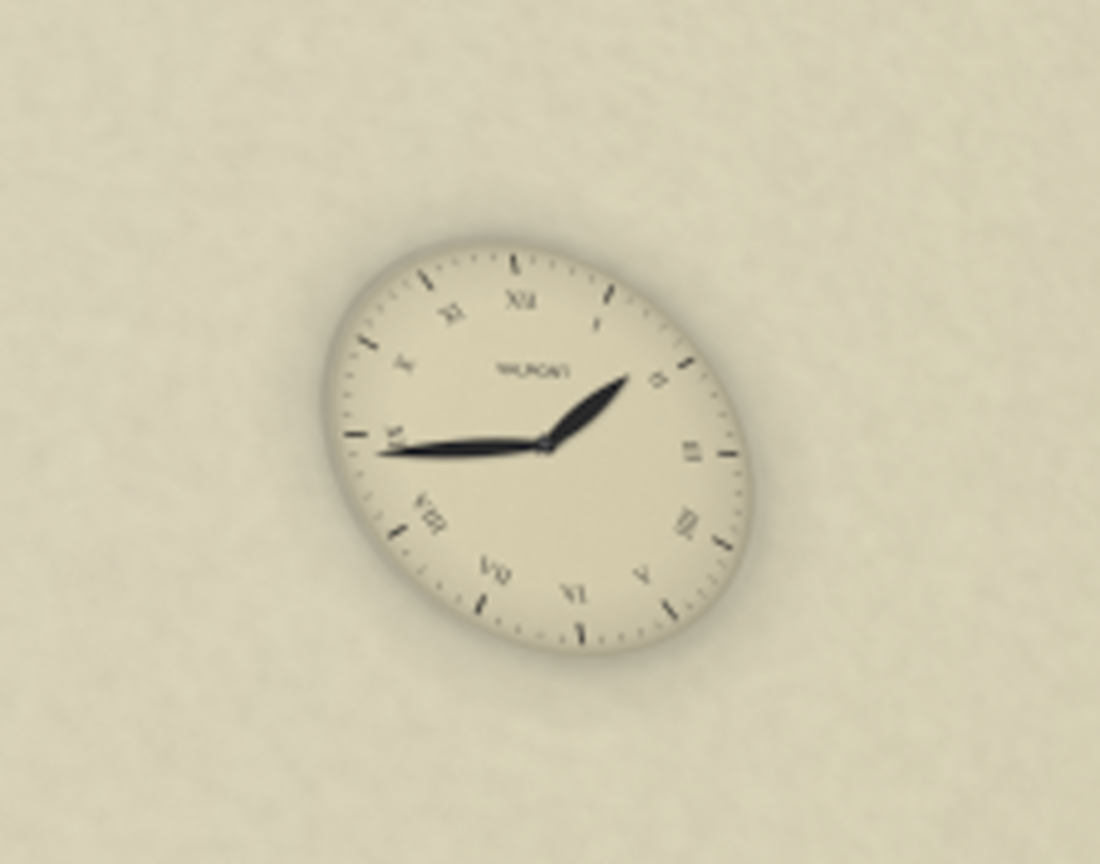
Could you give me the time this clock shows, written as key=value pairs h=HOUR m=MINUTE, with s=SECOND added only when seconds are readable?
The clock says h=1 m=44
